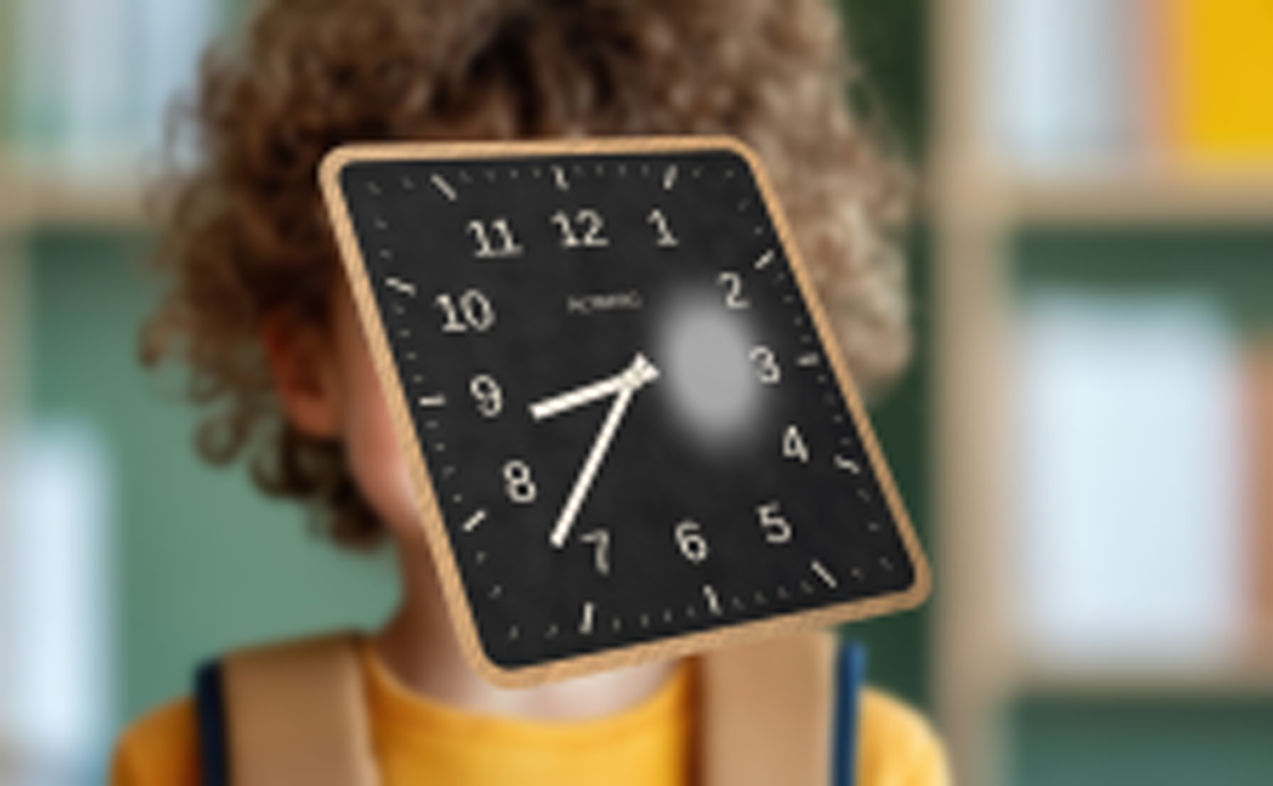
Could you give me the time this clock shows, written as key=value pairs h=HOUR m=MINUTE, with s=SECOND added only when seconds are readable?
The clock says h=8 m=37
